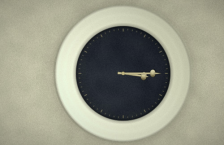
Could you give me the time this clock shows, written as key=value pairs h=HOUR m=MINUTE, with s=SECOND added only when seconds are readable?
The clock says h=3 m=15
